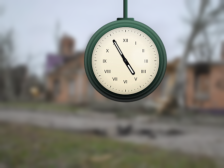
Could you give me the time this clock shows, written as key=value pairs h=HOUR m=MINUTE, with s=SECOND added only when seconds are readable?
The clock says h=4 m=55
